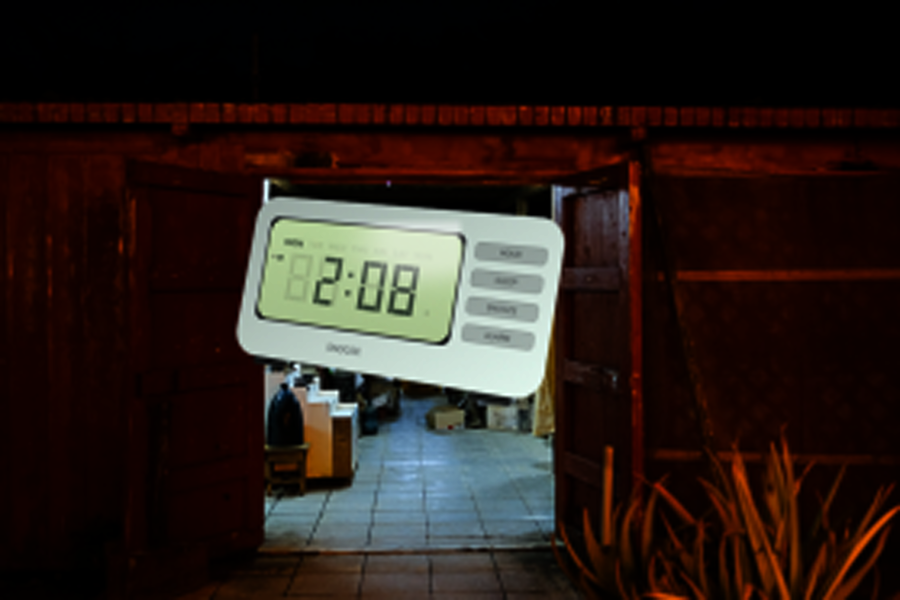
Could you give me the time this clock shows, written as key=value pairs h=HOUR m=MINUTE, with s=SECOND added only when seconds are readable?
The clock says h=2 m=8
